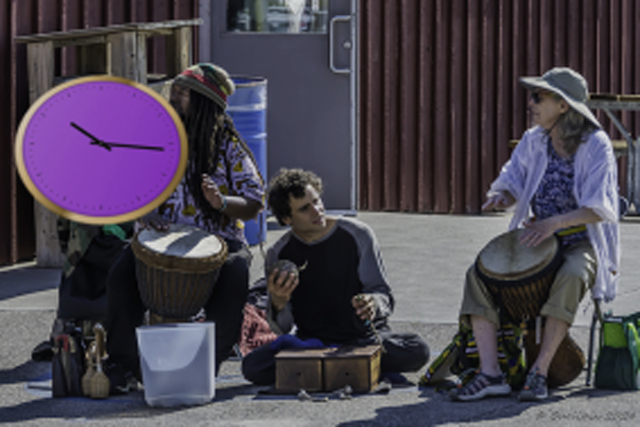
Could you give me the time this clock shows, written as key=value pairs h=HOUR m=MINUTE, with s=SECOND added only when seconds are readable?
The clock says h=10 m=16
